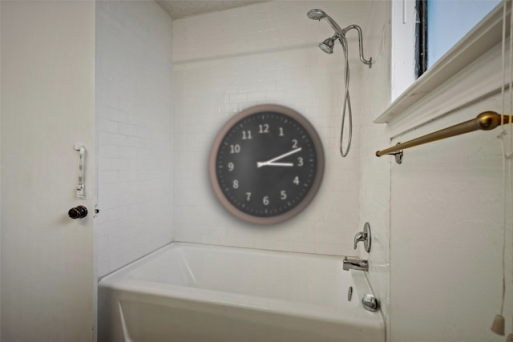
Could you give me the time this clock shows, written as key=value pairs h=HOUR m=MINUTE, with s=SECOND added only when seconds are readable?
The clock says h=3 m=12
